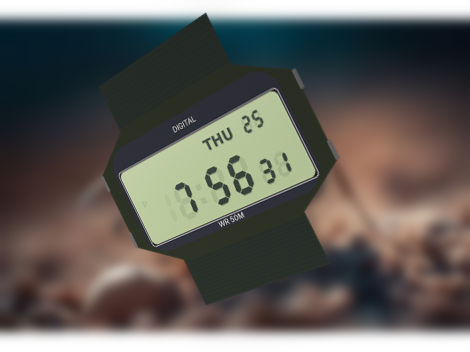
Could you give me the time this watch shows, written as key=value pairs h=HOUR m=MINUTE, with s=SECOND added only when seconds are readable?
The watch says h=7 m=56 s=31
